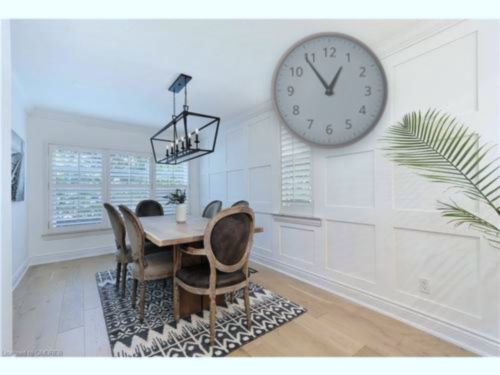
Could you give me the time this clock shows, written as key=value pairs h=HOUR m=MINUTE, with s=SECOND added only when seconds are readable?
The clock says h=12 m=54
